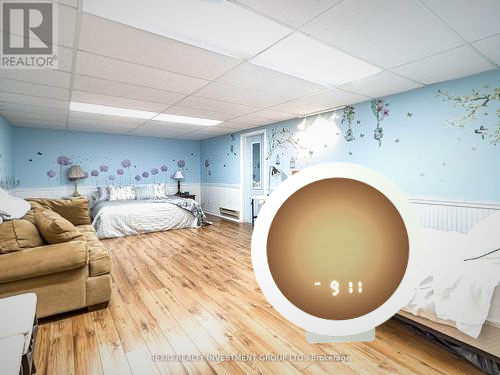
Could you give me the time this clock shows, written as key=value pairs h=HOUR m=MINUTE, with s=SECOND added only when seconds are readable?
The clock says h=9 m=11
